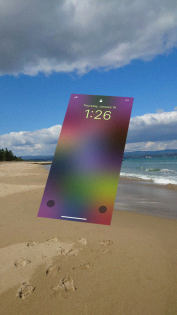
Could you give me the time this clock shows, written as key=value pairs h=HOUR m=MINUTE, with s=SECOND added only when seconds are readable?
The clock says h=1 m=26
